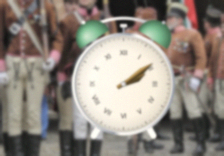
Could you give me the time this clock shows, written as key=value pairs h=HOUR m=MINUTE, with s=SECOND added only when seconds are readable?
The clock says h=2 m=9
